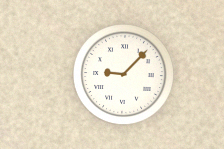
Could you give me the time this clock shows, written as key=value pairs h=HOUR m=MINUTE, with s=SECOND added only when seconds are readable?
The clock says h=9 m=7
